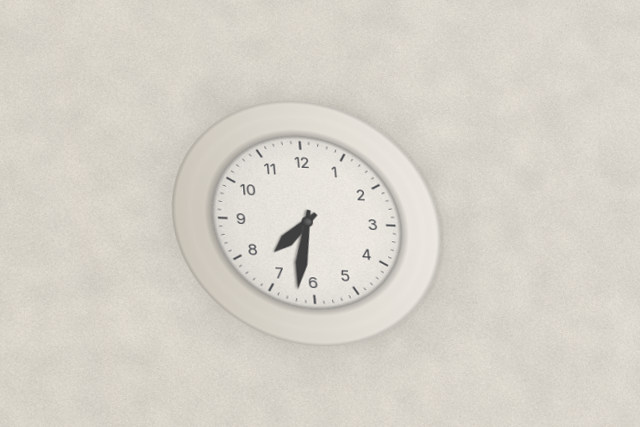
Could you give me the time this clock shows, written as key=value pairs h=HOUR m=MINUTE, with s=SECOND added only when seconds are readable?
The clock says h=7 m=32
